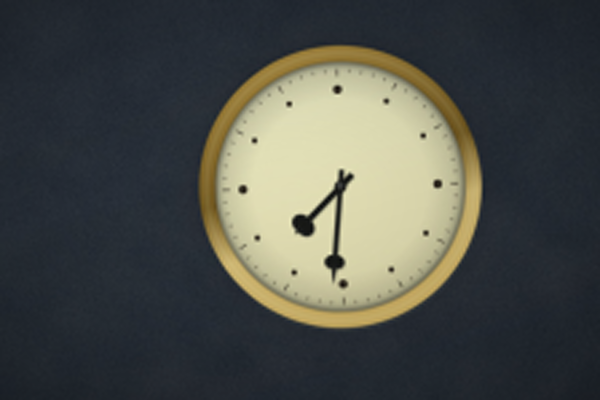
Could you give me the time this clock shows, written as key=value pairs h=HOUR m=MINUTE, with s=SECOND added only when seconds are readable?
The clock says h=7 m=31
